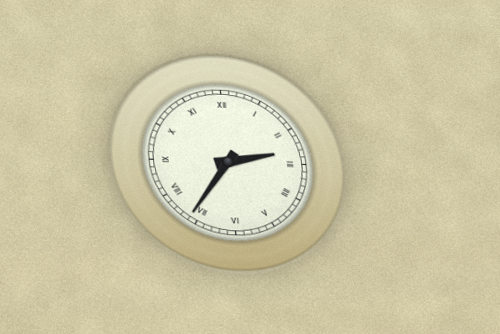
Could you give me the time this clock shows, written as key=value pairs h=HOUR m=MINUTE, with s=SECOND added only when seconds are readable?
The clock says h=2 m=36
